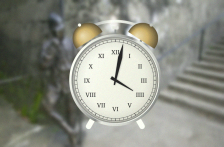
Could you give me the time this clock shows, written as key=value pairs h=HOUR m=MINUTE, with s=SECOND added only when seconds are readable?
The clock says h=4 m=2
